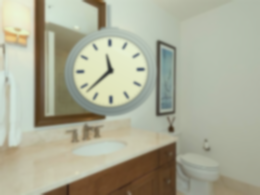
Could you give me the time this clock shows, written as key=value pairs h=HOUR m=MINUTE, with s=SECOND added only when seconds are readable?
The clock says h=11 m=38
